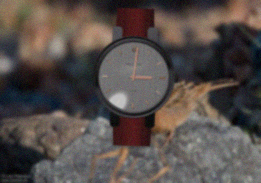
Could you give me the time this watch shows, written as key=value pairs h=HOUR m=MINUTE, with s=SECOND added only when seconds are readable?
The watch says h=3 m=1
